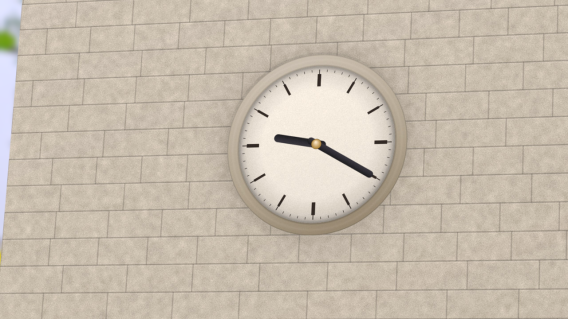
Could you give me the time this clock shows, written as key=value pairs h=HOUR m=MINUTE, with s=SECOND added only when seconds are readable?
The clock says h=9 m=20
